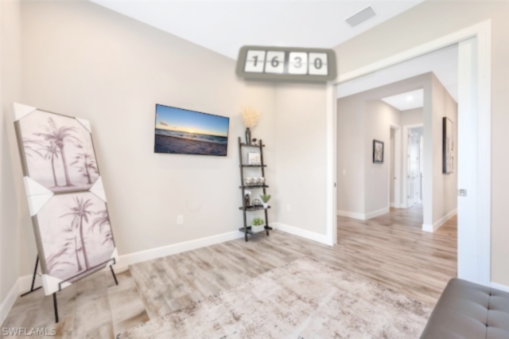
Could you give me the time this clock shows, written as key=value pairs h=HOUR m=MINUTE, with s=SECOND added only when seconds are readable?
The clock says h=16 m=30
